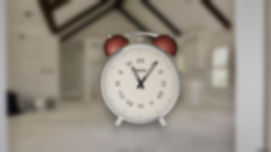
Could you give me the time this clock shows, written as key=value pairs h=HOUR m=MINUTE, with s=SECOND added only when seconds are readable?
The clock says h=11 m=6
